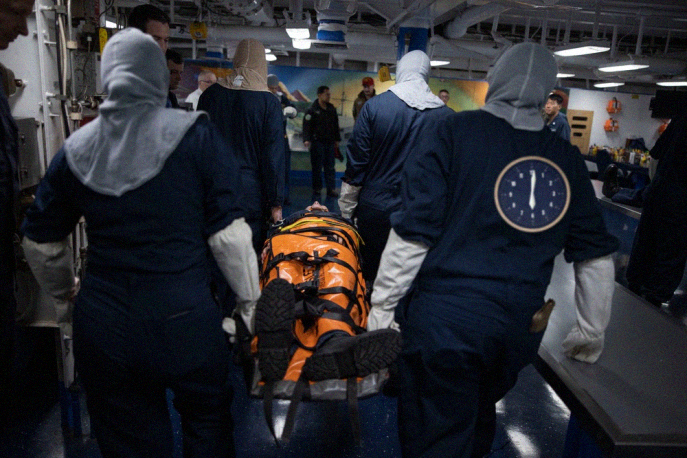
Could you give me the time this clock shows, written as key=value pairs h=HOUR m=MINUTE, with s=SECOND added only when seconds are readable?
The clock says h=6 m=1
